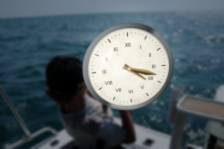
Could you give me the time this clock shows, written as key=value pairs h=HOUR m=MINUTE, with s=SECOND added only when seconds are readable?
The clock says h=4 m=18
